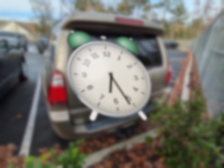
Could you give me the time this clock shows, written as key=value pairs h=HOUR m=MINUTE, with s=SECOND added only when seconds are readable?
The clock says h=6 m=26
